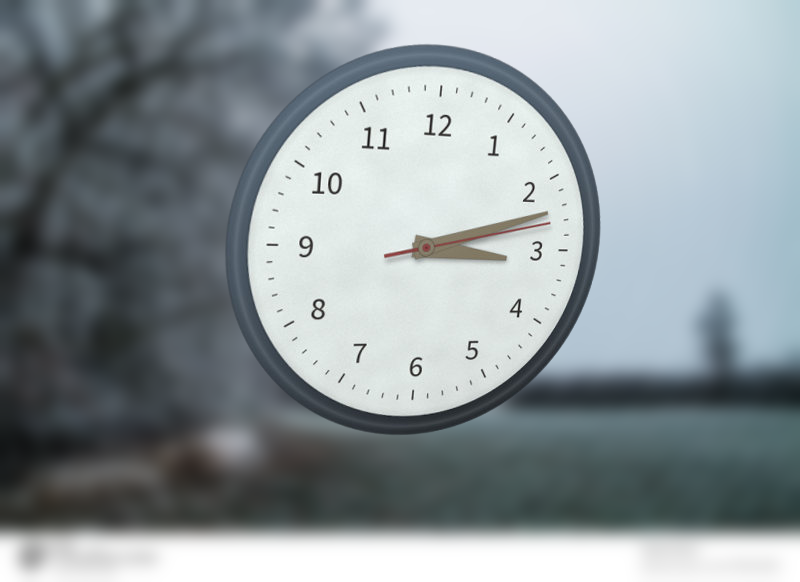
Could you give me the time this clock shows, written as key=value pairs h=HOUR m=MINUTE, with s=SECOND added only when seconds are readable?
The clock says h=3 m=12 s=13
